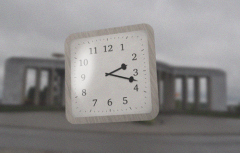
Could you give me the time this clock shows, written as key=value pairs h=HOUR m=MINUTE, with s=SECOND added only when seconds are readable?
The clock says h=2 m=18
